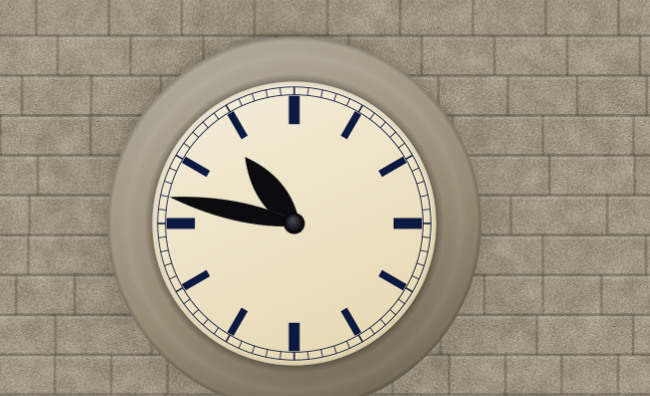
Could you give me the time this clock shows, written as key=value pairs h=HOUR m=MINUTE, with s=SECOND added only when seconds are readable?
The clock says h=10 m=47
